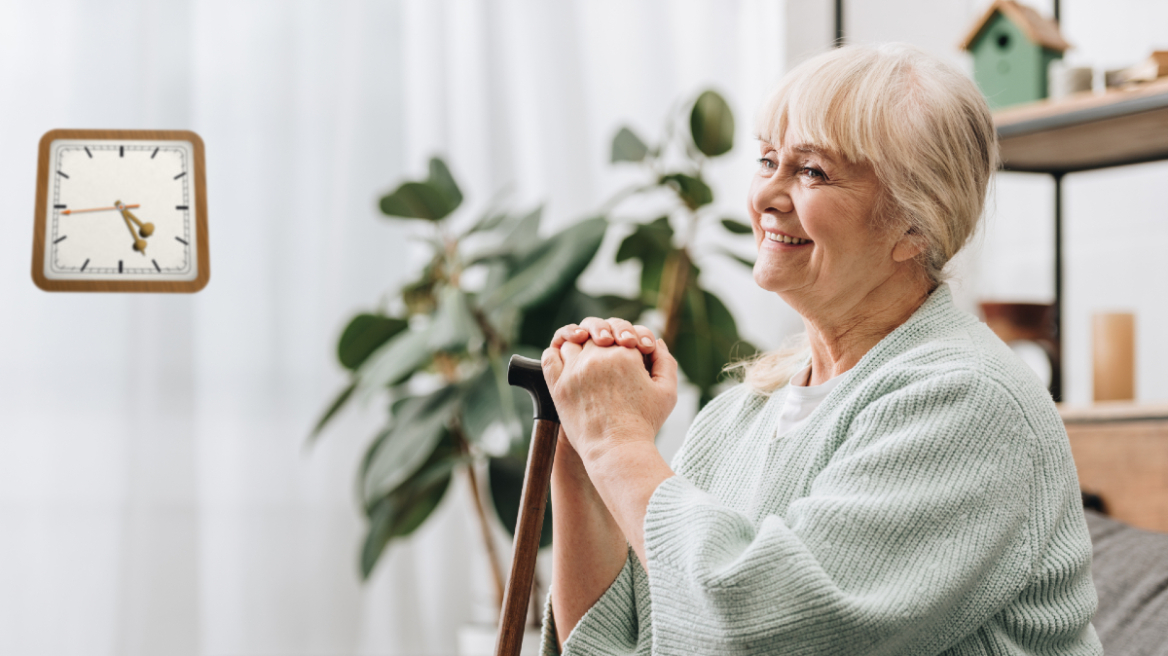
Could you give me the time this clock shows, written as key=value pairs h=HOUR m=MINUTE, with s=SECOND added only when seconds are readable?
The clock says h=4 m=25 s=44
